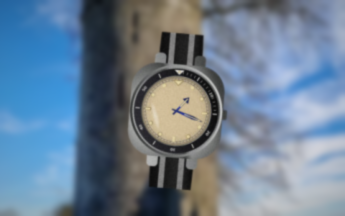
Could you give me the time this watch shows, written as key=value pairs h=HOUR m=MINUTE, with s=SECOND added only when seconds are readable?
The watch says h=1 m=18
